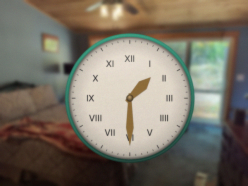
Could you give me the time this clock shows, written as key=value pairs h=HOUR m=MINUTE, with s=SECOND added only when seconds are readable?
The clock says h=1 m=30
